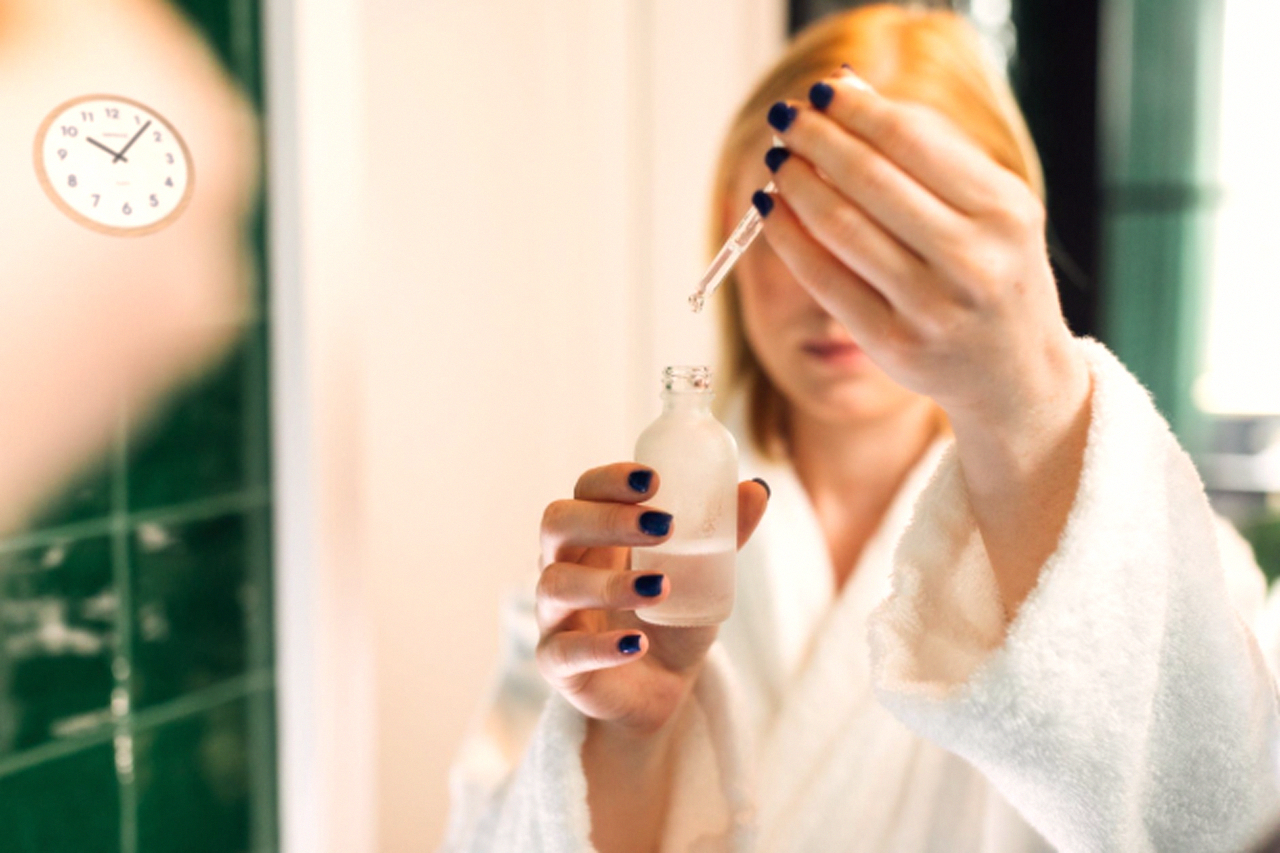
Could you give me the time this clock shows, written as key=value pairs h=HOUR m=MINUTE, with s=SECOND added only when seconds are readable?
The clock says h=10 m=7
